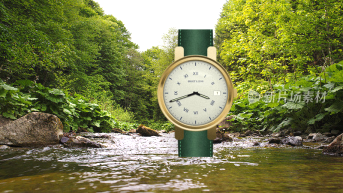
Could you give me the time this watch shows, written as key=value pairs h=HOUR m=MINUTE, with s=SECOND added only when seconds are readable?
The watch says h=3 m=42
